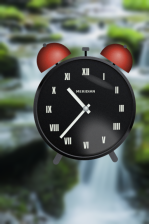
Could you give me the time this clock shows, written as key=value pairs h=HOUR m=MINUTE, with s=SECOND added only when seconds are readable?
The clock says h=10 m=37
